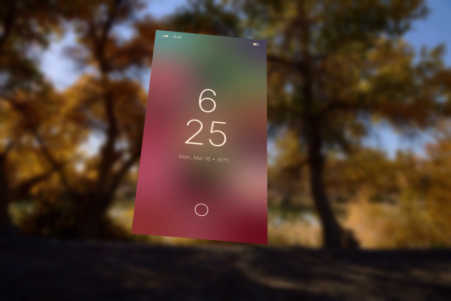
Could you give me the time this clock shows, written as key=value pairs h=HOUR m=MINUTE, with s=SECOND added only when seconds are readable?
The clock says h=6 m=25
